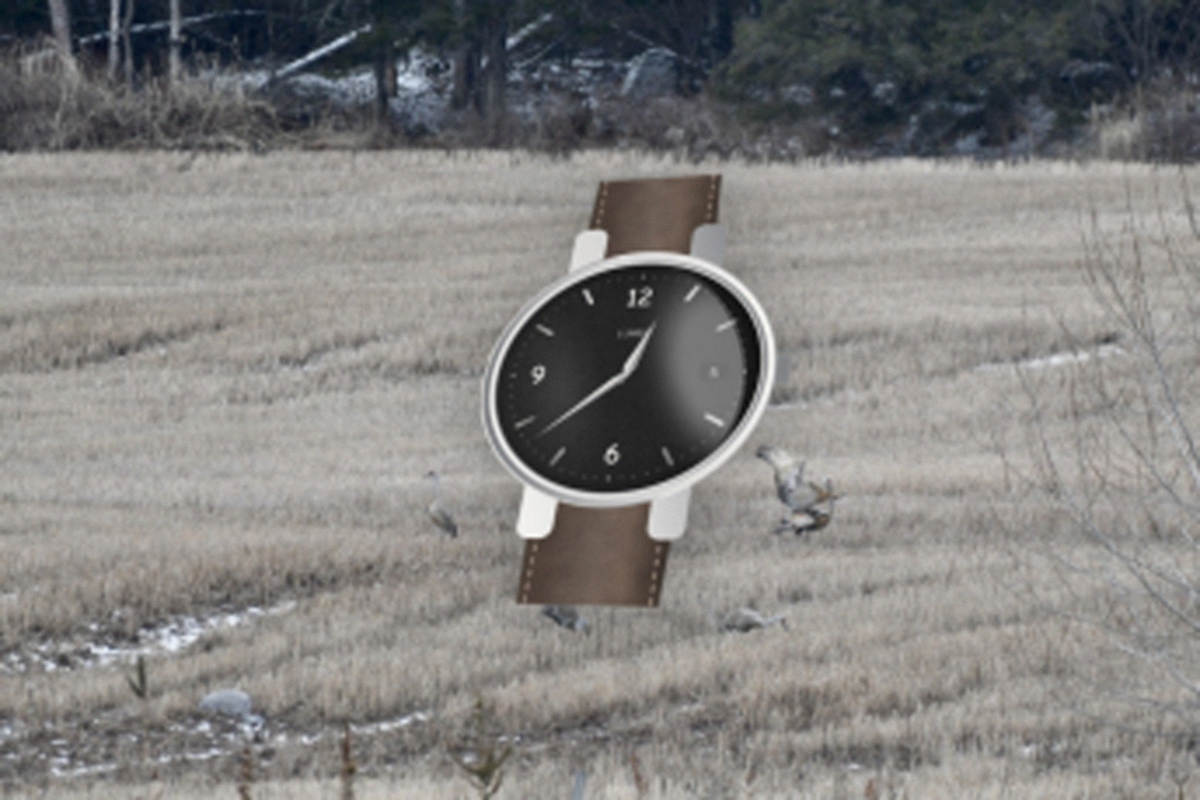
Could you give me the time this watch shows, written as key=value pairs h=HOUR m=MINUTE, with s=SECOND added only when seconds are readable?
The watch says h=12 m=38
